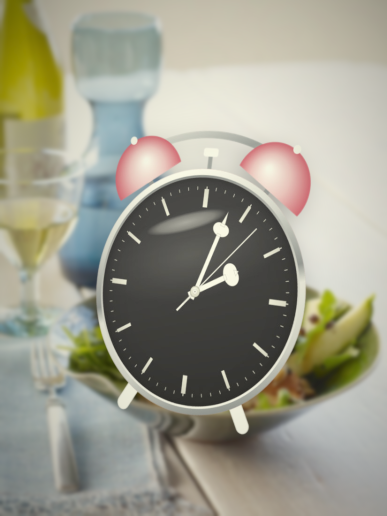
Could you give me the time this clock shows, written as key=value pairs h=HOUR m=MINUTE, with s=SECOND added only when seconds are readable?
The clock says h=2 m=3 s=7
